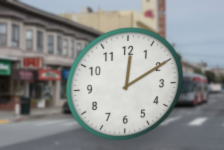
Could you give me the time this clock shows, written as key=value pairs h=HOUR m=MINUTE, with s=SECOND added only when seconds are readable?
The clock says h=12 m=10
